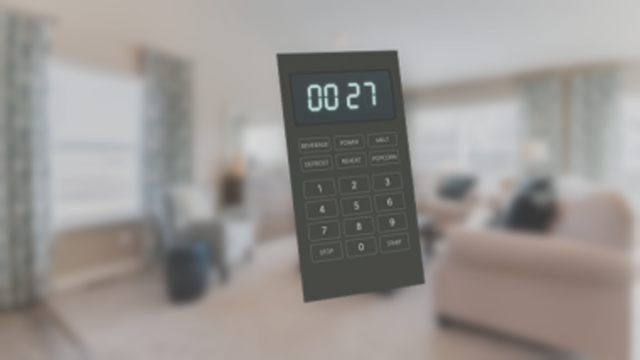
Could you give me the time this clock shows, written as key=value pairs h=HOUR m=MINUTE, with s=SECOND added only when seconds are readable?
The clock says h=0 m=27
